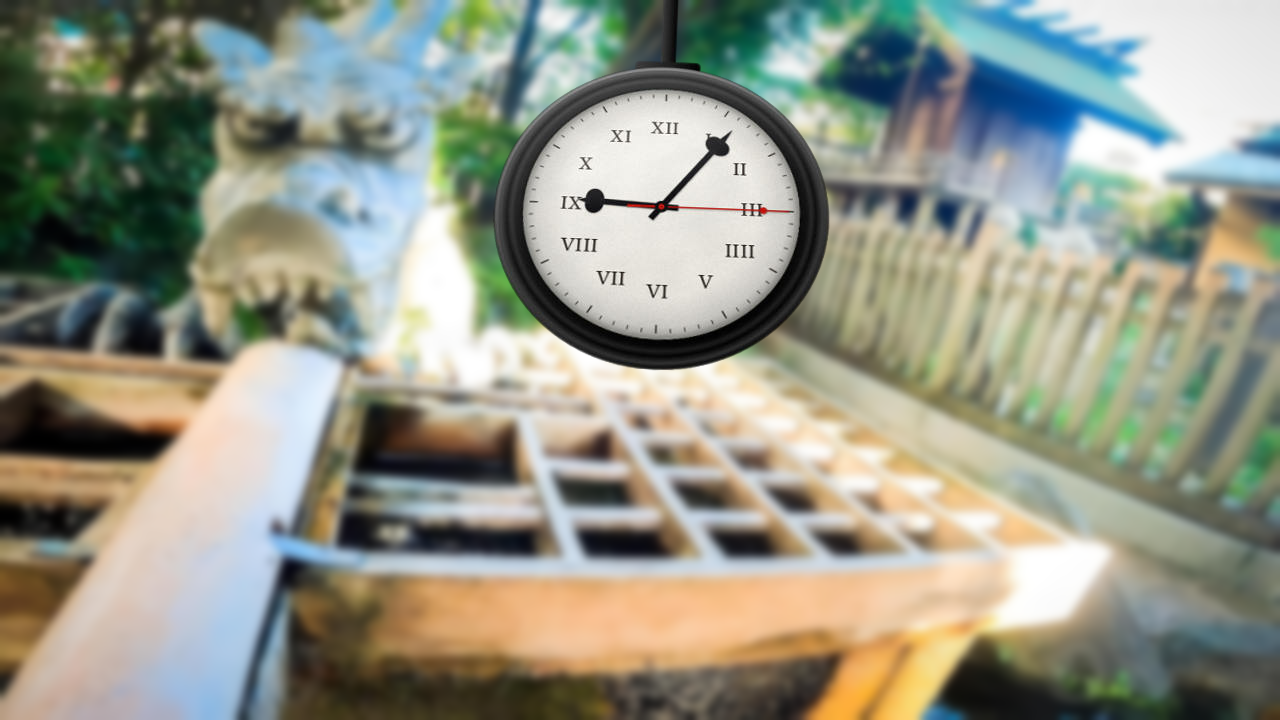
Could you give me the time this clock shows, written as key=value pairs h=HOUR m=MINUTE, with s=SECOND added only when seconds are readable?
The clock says h=9 m=6 s=15
